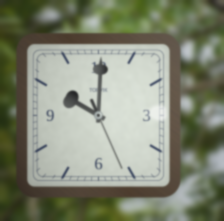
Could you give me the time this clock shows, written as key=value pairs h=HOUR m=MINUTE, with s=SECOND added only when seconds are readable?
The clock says h=10 m=0 s=26
